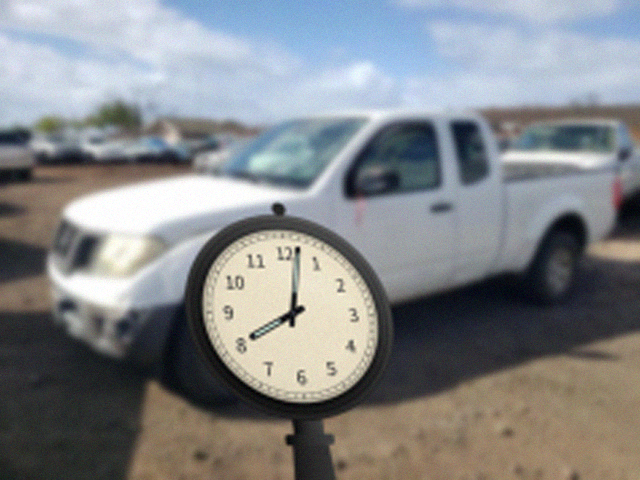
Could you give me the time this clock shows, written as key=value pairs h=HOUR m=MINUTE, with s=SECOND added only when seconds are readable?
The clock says h=8 m=2
